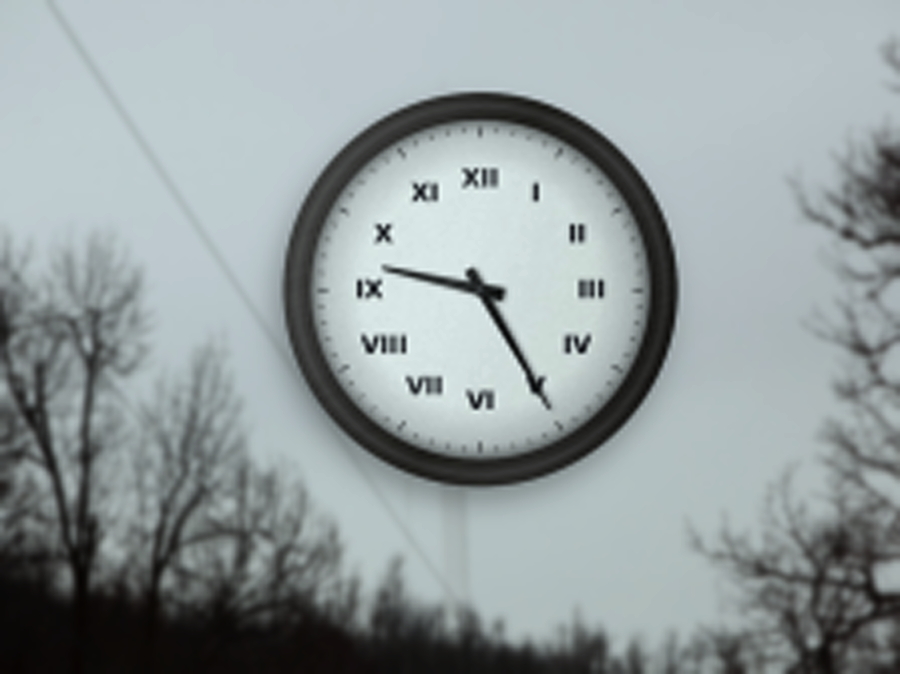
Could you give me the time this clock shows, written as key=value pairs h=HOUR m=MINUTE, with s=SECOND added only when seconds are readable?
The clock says h=9 m=25
